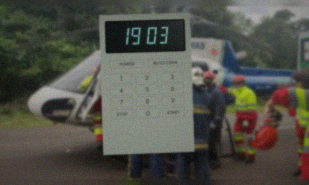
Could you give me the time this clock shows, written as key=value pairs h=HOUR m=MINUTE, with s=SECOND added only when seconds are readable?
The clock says h=19 m=3
